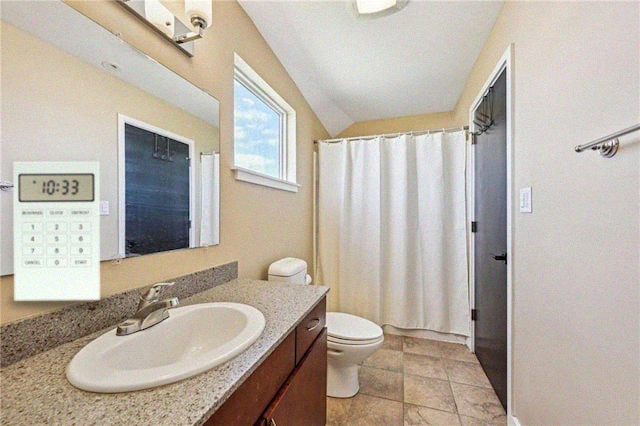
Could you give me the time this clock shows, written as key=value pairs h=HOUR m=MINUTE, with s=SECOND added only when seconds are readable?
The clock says h=10 m=33
